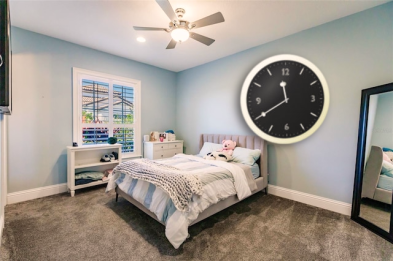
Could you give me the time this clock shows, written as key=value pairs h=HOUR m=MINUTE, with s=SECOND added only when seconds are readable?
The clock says h=11 m=40
